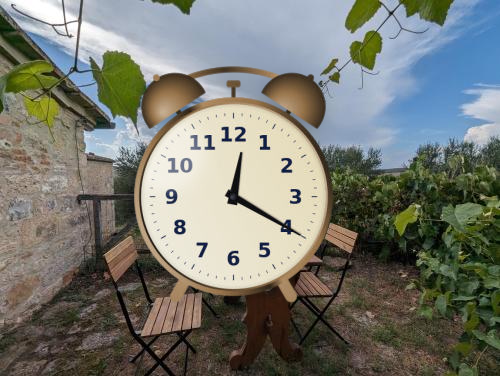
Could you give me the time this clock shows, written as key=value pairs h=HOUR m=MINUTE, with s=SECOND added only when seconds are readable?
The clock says h=12 m=20
